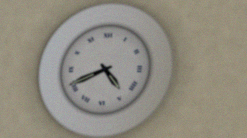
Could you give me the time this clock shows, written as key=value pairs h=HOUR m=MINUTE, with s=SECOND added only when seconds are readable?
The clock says h=4 m=41
